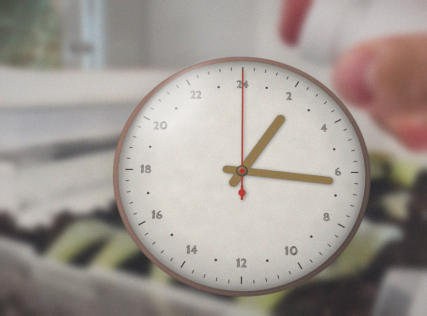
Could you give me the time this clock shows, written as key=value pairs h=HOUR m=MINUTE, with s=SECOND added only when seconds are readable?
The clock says h=2 m=16 s=0
